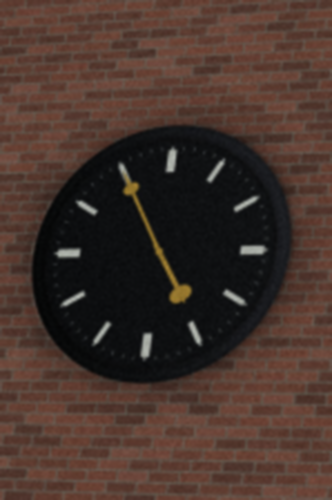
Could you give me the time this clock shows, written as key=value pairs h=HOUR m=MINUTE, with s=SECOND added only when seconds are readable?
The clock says h=4 m=55
